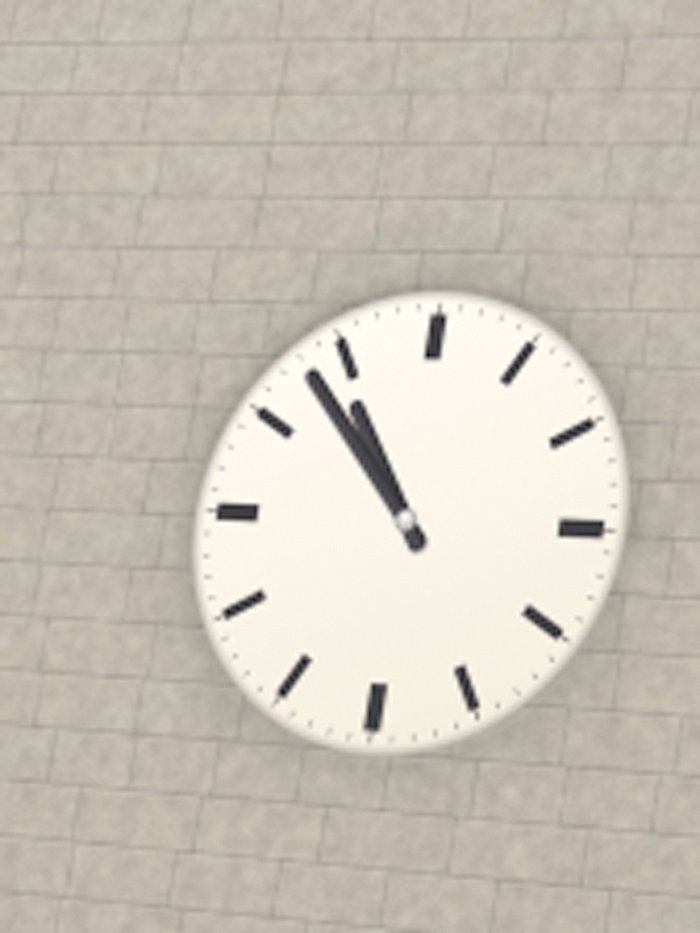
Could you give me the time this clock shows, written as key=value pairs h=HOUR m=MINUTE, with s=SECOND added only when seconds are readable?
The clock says h=10 m=53
